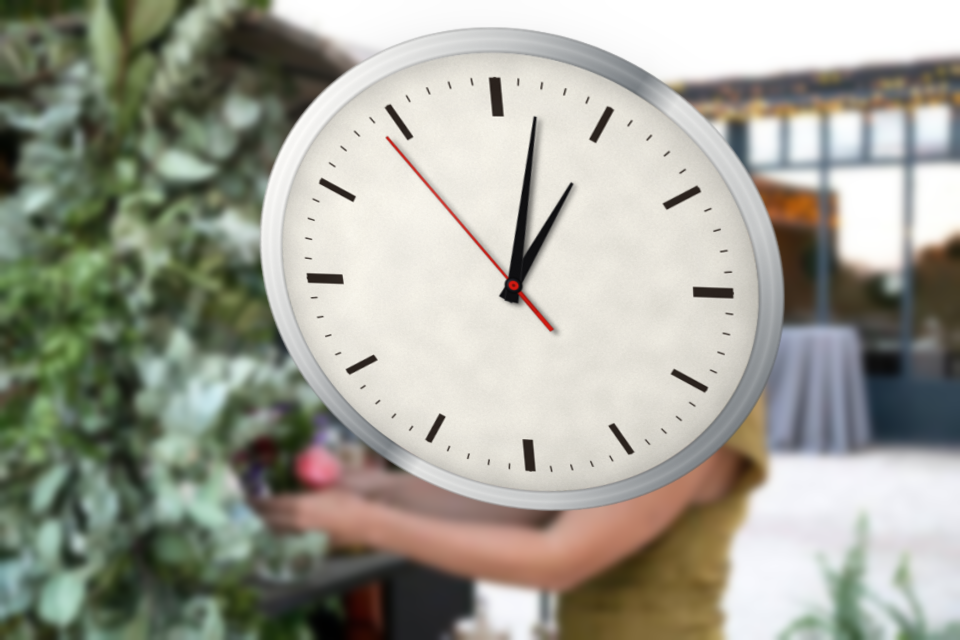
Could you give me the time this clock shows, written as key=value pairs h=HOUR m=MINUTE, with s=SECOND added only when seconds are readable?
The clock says h=1 m=1 s=54
